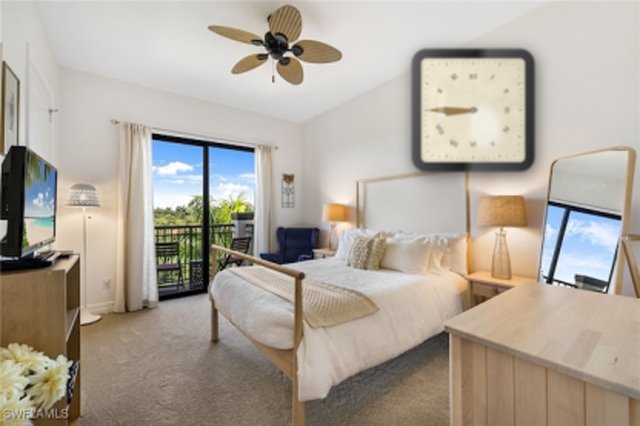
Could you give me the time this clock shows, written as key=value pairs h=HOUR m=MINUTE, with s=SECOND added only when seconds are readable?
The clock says h=8 m=45
